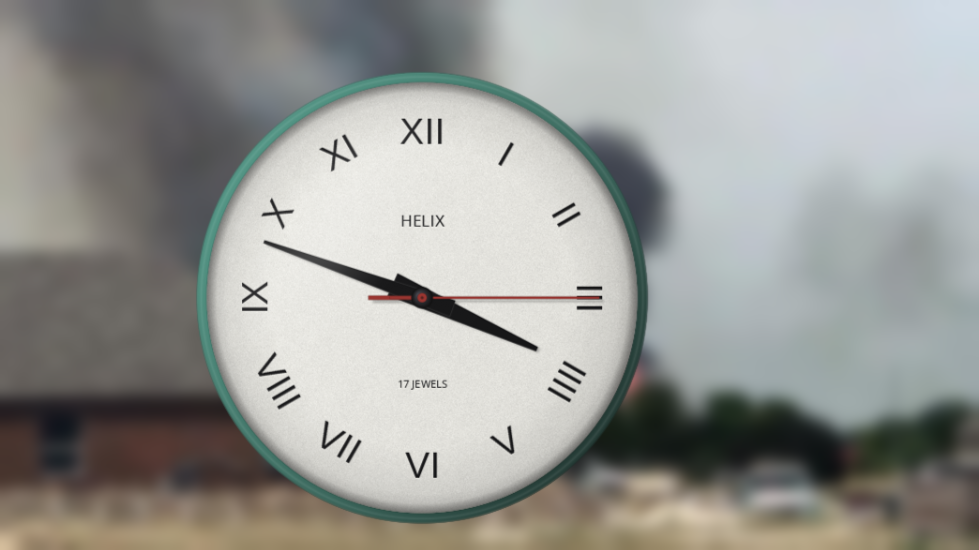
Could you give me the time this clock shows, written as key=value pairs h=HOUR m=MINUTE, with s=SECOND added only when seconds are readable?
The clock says h=3 m=48 s=15
